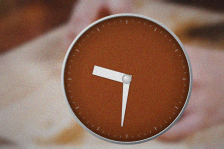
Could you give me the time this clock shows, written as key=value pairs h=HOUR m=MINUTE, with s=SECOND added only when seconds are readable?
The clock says h=9 m=31
